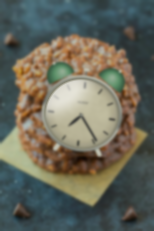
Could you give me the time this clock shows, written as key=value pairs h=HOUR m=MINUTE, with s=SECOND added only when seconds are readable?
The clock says h=7 m=24
